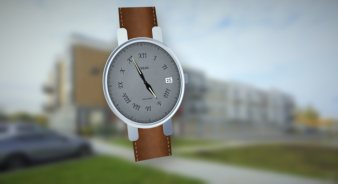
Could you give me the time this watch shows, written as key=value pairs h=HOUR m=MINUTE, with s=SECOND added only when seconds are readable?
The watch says h=4 m=56
